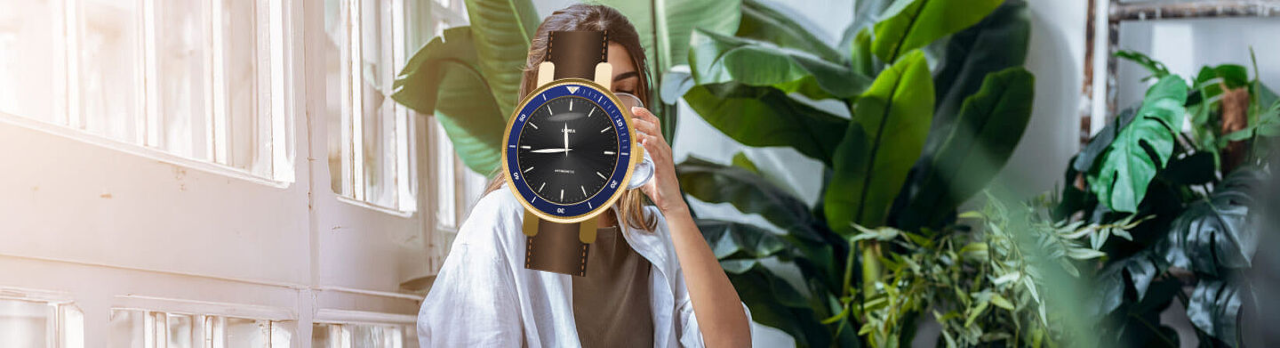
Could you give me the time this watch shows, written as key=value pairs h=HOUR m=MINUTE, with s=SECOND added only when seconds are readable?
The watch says h=11 m=44
